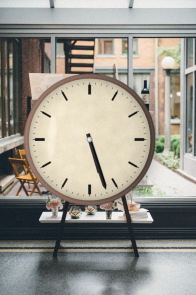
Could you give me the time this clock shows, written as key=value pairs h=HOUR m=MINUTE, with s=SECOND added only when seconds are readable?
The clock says h=5 m=27
